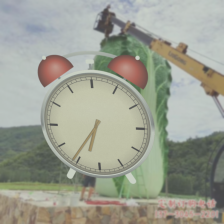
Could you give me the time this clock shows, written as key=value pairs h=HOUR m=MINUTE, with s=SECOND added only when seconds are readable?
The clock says h=6 m=36
